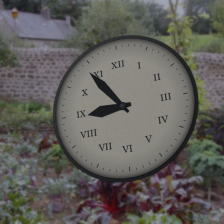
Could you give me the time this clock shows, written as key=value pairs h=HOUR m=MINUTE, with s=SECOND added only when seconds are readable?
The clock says h=8 m=54
